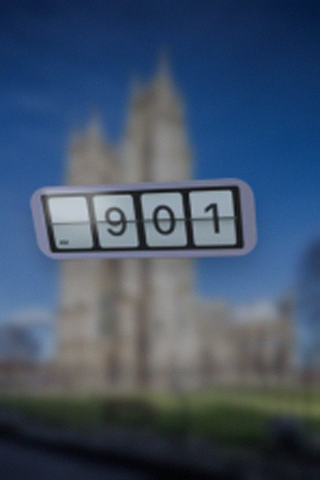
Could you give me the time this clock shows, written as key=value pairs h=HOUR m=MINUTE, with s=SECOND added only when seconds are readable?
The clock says h=9 m=1
